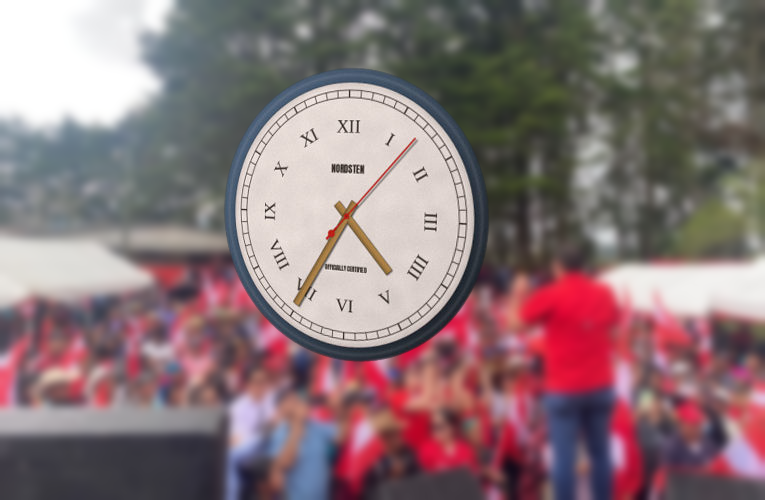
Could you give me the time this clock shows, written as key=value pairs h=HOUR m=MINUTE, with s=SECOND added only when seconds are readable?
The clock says h=4 m=35 s=7
